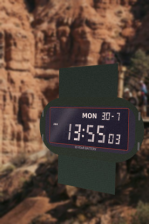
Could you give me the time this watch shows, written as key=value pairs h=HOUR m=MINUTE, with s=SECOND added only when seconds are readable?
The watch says h=13 m=55 s=3
